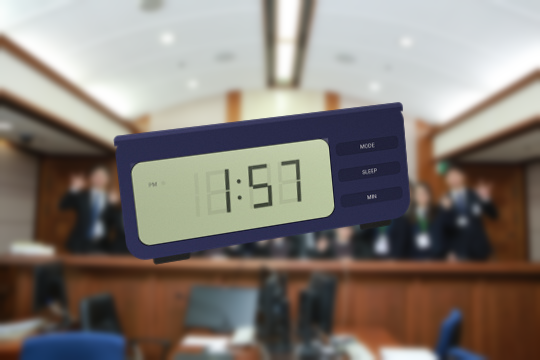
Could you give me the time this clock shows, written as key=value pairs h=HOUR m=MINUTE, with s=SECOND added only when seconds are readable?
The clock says h=1 m=57
